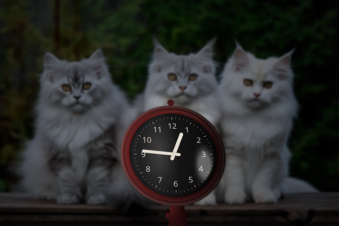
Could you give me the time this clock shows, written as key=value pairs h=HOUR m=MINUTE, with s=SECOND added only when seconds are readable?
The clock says h=12 m=46
